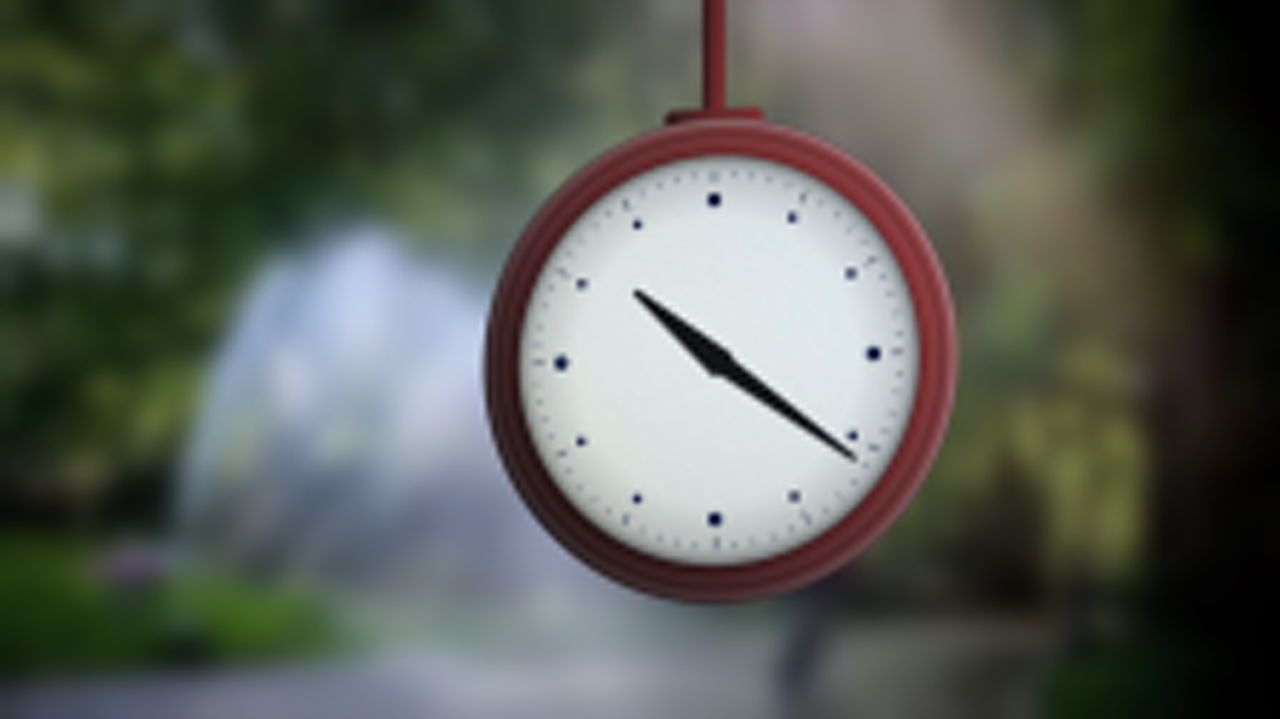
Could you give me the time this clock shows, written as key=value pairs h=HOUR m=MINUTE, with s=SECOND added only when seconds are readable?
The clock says h=10 m=21
